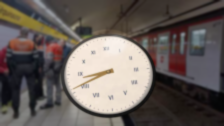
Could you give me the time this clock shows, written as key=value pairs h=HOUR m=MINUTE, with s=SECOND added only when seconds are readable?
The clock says h=8 m=41
